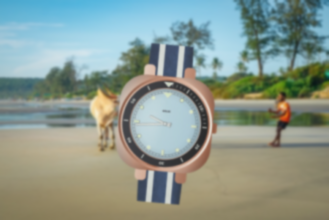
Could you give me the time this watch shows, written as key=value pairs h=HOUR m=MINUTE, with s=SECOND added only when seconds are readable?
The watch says h=9 m=44
